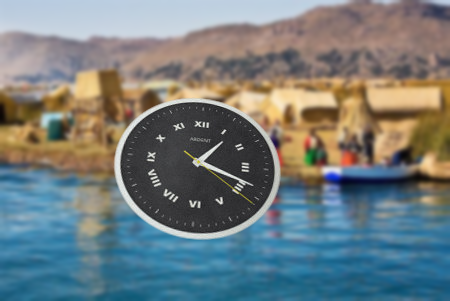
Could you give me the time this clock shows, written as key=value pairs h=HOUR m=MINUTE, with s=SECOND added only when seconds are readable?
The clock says h=1 m=18 s=21
